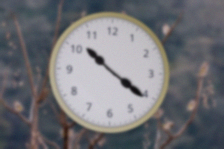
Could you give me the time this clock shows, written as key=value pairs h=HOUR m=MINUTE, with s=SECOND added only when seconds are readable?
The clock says h=10 m=21
